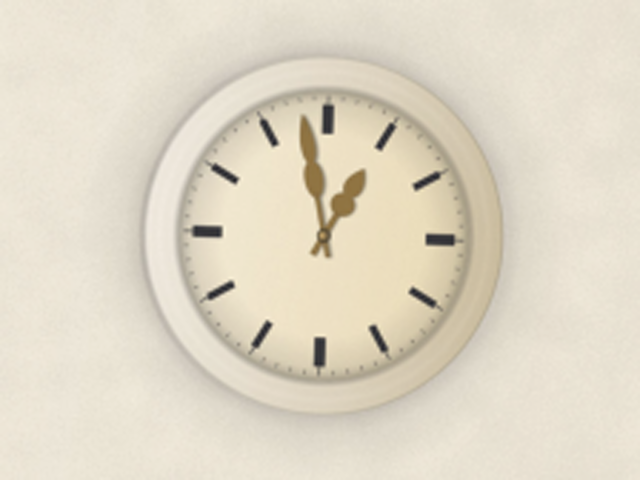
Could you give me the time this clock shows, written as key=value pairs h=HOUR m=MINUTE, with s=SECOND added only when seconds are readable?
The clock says h=12 m=58
